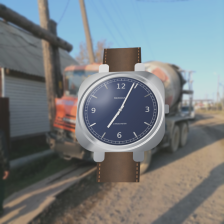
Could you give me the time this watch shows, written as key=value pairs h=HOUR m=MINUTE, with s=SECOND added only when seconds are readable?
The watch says h=7 m=4
